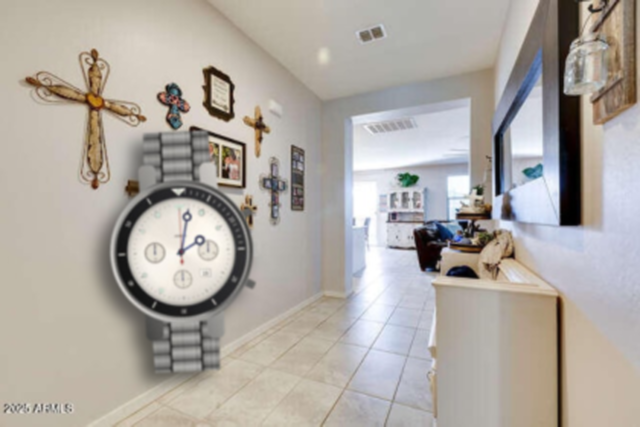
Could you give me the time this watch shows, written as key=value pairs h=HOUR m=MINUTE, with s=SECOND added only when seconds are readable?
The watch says h=2 m=2
